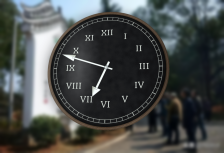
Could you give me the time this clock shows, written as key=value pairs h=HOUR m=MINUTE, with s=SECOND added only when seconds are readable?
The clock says h=6 m=48
